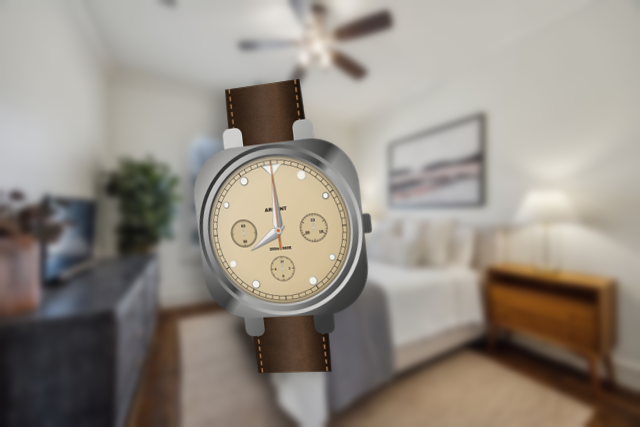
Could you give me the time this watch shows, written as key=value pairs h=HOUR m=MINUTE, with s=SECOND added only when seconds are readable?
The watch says h=8 m=0
